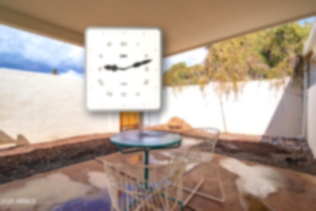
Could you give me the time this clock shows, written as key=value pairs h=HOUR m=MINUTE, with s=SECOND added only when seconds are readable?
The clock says h=9 m=12
